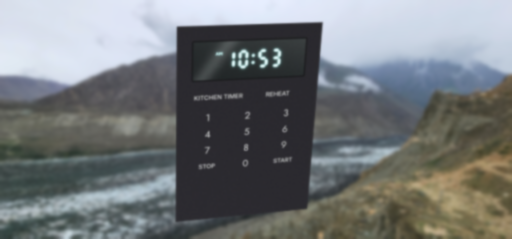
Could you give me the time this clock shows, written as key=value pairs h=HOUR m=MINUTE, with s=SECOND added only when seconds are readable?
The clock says h=10 m=53
